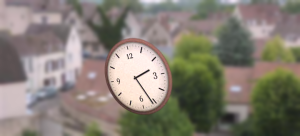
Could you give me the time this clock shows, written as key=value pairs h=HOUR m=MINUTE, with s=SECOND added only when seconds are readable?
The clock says h=2 m=26
